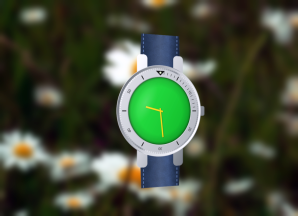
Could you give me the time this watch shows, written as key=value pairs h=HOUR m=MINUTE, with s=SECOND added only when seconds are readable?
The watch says h=9 m=29
